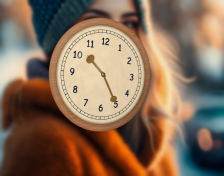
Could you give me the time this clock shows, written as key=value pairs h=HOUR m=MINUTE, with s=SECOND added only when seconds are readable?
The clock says h=10 m=25
